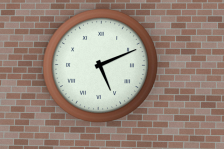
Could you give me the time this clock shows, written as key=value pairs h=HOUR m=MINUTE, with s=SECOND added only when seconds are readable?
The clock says h=5 m=11
